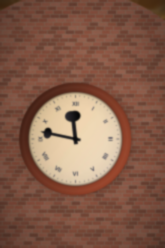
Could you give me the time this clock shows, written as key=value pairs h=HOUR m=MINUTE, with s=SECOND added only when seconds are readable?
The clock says h=11 m=47
